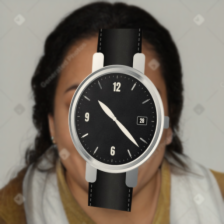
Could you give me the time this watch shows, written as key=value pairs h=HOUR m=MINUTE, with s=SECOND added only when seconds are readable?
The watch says h=10 m=22
